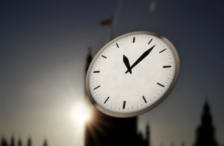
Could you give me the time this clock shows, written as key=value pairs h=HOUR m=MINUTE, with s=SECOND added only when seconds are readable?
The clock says h=11 m=7
